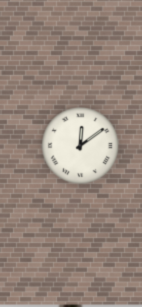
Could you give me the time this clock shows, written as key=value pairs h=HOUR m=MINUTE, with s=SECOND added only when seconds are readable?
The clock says h=12 m=9
